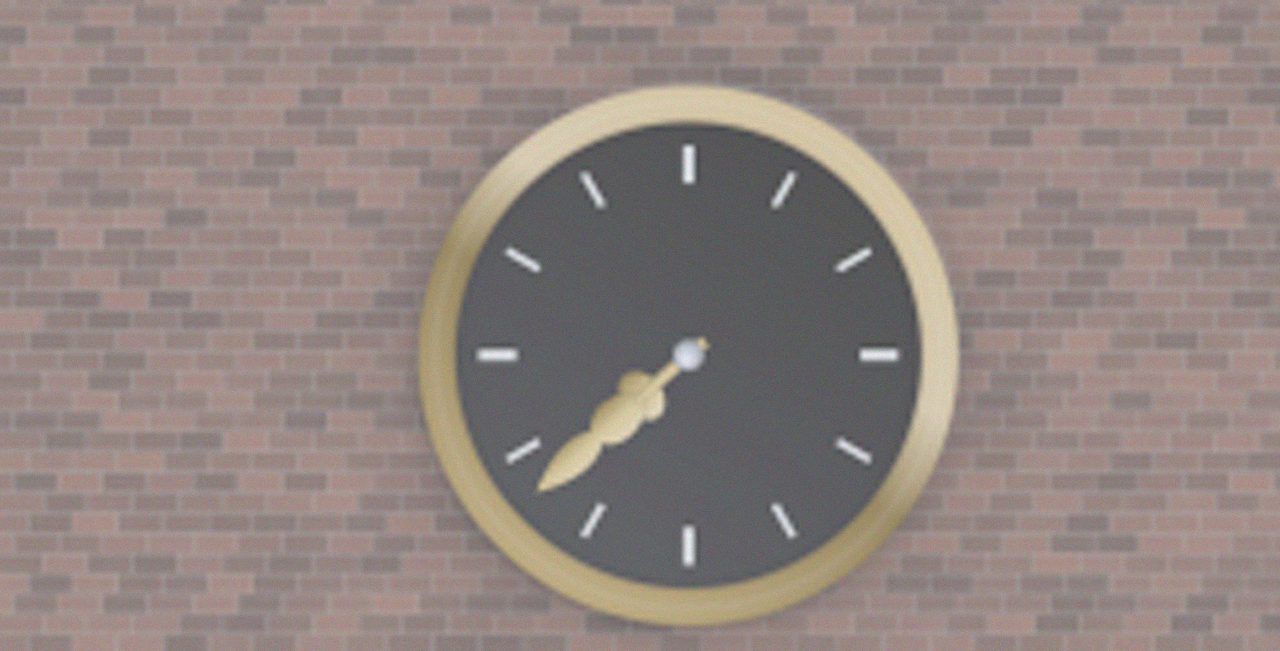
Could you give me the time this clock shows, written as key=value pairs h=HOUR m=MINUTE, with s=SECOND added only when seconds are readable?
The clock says h=7 m=38
